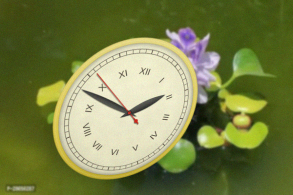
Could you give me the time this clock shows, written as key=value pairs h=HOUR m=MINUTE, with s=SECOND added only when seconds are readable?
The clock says h=1 m=47 s=51
